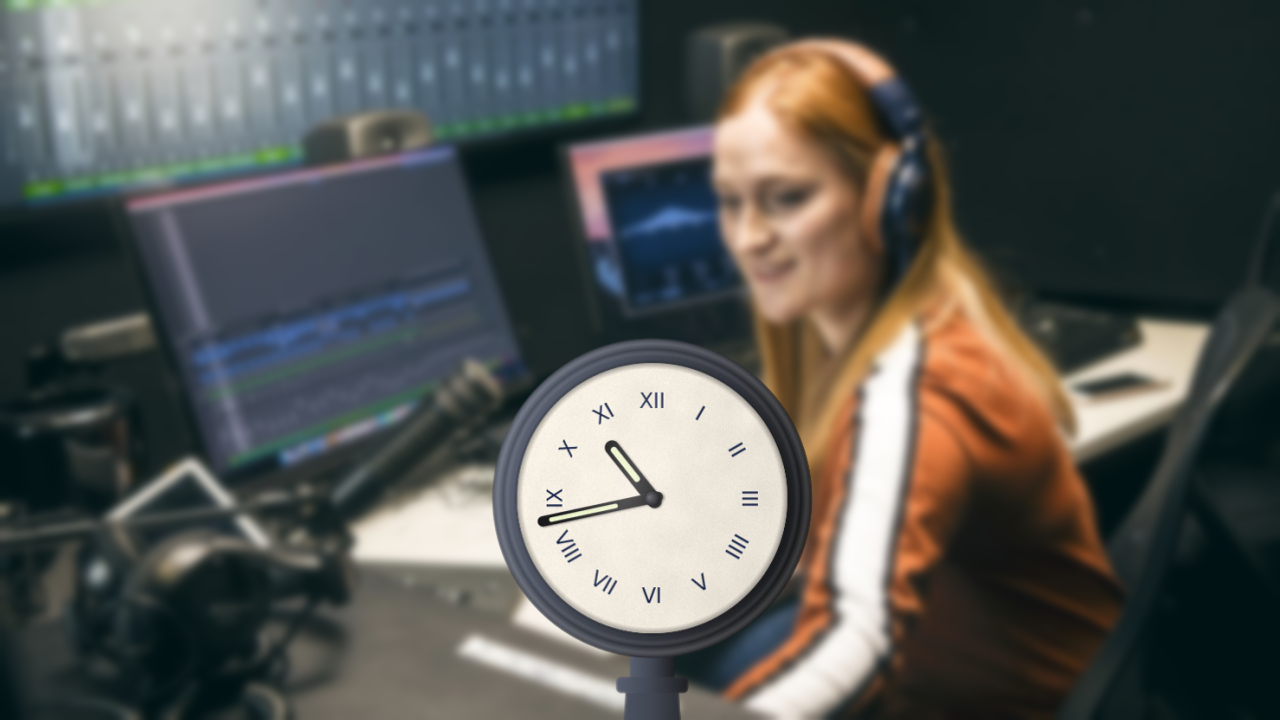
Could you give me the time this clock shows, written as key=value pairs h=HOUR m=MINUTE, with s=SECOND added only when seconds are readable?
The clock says h=10 m=43
